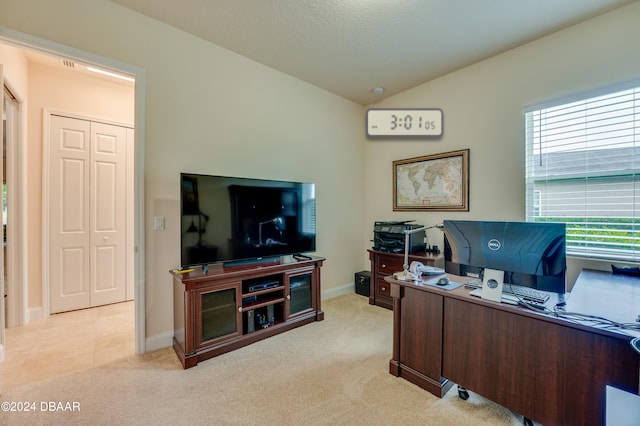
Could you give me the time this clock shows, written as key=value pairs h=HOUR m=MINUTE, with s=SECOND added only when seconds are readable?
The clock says h=3 m=1
